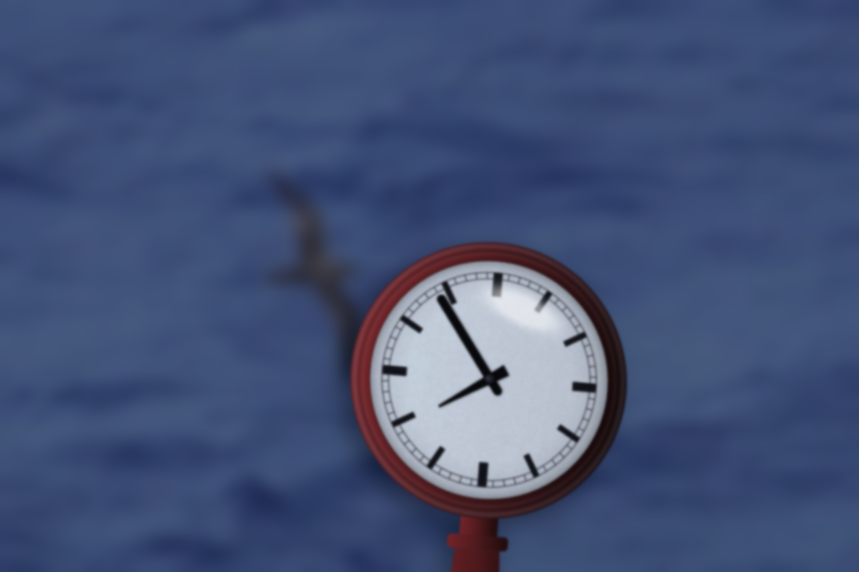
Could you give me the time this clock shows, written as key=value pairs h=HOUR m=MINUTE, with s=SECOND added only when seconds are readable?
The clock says h=7 m=54
